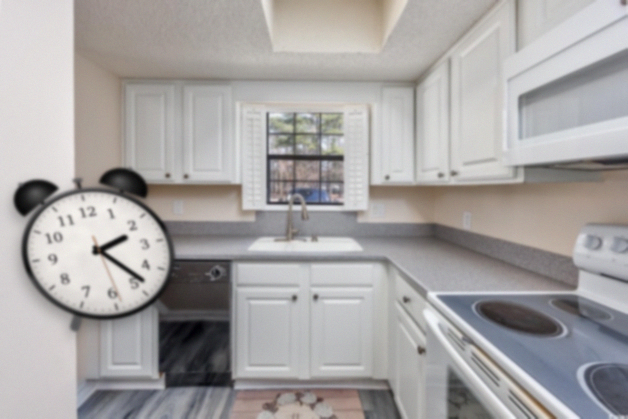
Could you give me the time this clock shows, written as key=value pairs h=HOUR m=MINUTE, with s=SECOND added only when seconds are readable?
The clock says h=2 m=23 s=29
